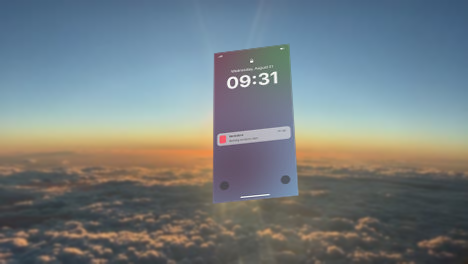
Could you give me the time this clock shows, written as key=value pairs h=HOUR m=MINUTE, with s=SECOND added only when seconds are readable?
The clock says h=9 m=31
